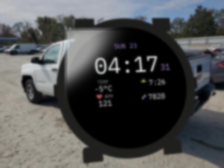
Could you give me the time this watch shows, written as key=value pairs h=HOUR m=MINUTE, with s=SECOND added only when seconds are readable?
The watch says h=4 m=17
